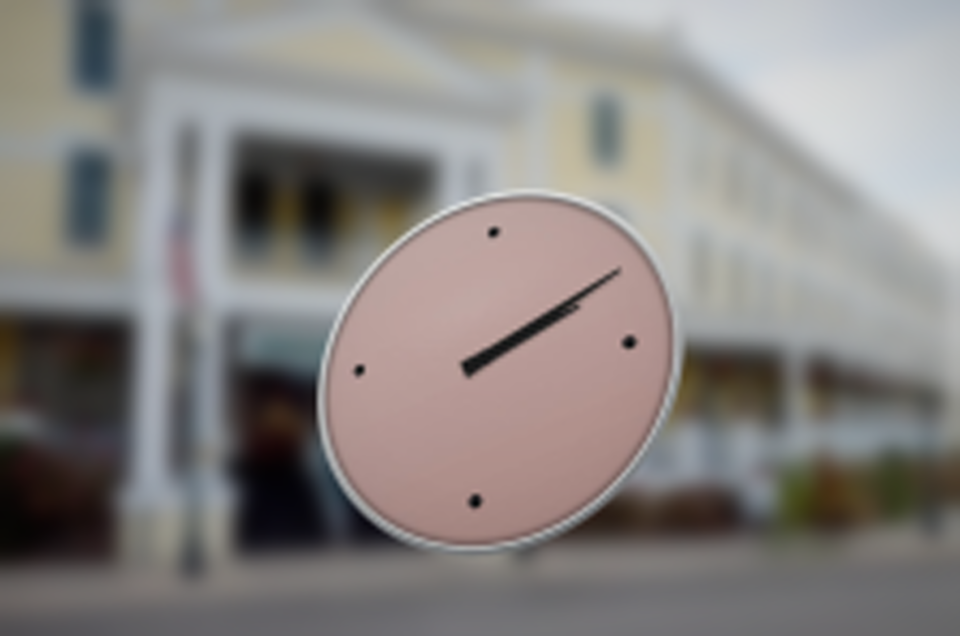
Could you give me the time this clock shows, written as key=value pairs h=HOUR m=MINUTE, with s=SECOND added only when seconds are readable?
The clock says h=2 m=10
